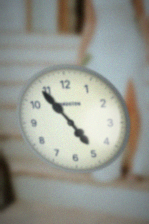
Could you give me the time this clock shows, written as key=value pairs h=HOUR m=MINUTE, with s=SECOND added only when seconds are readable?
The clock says h=4 m=54
